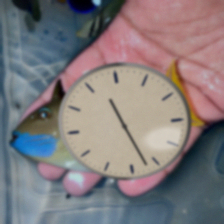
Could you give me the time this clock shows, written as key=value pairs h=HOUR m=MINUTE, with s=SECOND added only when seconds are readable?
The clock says h=11 m=27
